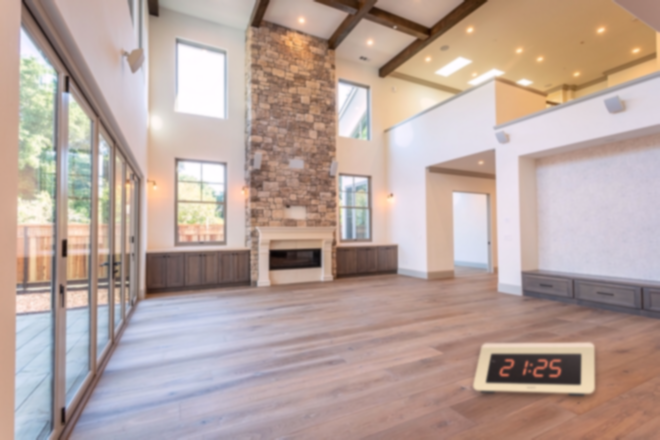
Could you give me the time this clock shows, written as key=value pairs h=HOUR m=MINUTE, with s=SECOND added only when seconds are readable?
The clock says h=21 m=25
